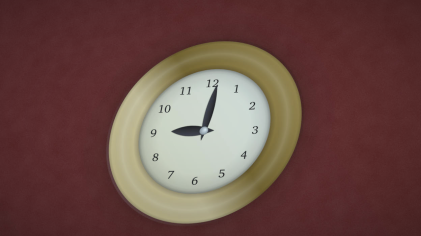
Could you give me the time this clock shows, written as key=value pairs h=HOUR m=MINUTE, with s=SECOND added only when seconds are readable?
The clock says h=9 m=1
